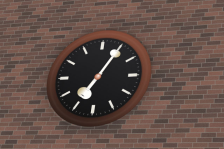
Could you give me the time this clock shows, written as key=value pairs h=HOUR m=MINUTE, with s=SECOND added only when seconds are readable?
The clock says h=7 m=5
